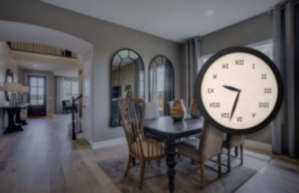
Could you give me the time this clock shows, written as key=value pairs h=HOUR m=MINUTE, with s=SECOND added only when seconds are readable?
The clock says h=9 m=33
